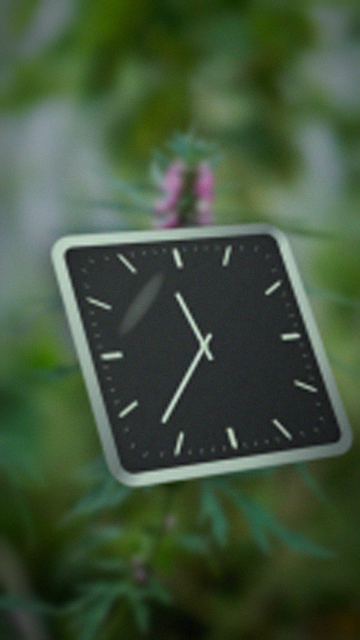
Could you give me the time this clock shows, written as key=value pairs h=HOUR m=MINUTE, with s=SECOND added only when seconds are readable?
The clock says h=11 m=37
